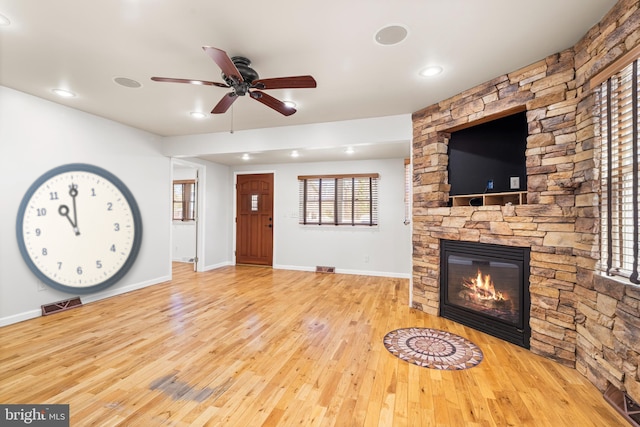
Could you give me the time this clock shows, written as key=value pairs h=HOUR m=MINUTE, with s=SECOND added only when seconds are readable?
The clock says h=11 m=0
